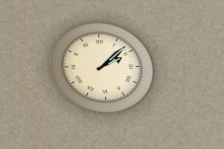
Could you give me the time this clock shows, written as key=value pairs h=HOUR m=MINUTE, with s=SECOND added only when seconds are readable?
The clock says h=2 m=8
